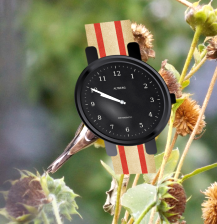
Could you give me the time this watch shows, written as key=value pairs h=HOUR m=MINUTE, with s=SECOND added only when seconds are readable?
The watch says h=9 m=50
